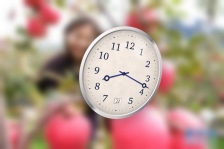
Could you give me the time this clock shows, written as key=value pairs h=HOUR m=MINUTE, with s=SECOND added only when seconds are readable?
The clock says h=8 m=18
